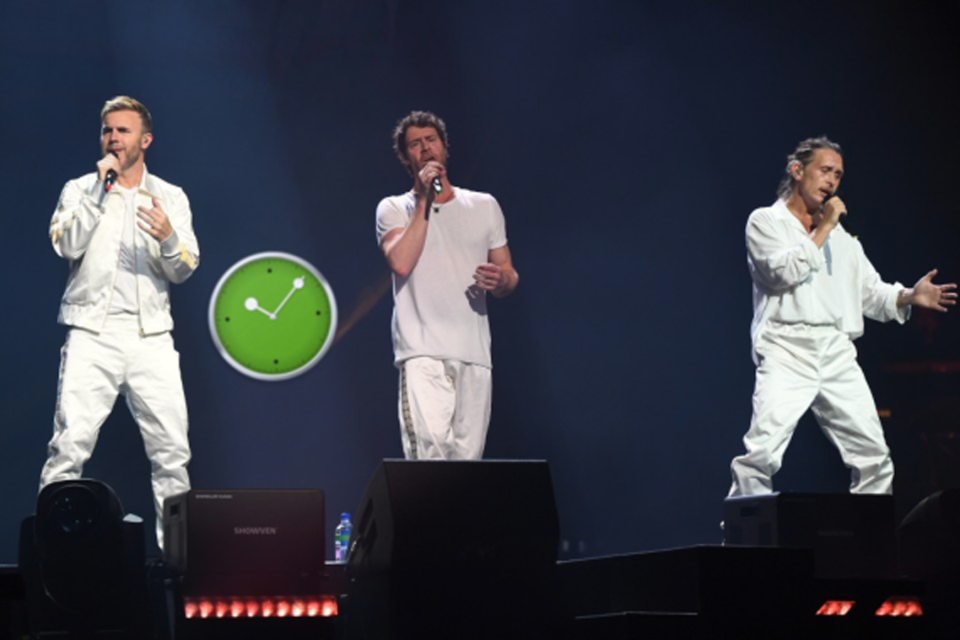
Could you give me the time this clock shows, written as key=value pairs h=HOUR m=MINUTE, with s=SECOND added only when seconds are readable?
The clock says h=10 m=7
